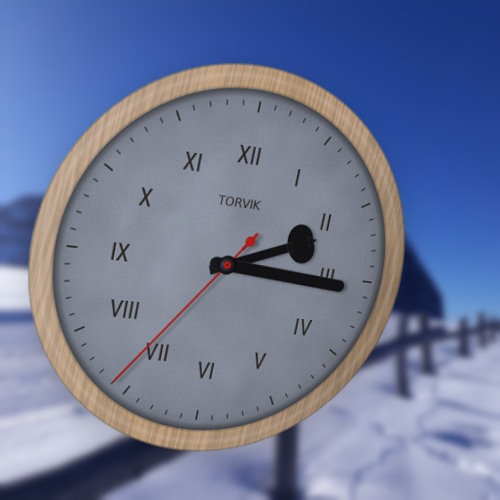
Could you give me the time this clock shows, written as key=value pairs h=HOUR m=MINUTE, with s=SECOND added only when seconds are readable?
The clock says h=2 m=15 s=36
